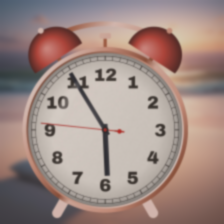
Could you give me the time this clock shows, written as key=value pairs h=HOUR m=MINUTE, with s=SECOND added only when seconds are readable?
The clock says h=5 m=54 s=46
